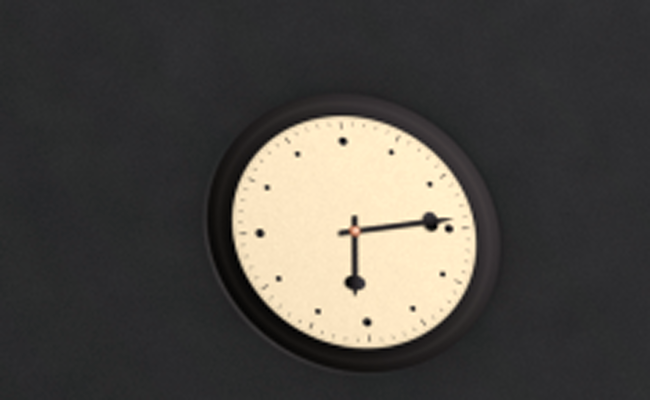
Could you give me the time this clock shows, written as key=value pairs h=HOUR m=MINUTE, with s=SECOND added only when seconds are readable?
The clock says h=6 m=14
